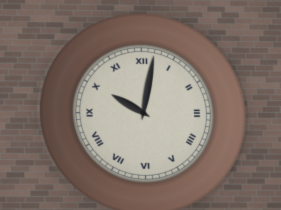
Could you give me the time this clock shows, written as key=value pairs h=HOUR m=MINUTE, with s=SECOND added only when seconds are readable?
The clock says h=10 m=2
